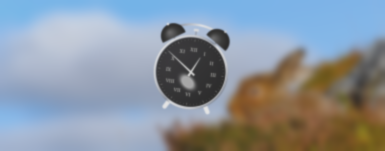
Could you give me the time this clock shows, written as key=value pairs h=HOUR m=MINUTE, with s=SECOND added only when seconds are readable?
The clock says h=12 m=51
